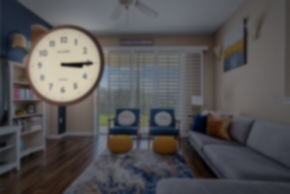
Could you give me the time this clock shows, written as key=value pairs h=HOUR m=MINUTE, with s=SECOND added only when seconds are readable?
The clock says h=3 m=15
